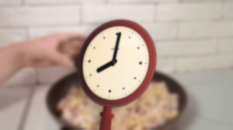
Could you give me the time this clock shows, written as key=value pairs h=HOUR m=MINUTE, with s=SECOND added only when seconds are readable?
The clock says h=8 m=1
